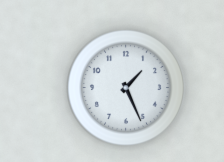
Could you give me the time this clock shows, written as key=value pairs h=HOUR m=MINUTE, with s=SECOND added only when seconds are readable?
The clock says h=1 m=26
